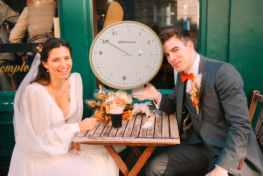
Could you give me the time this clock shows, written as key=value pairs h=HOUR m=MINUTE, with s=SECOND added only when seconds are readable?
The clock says h=2 m=50
